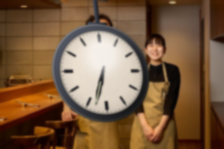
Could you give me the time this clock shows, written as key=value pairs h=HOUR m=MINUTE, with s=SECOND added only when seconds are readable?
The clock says h=6 m=33
